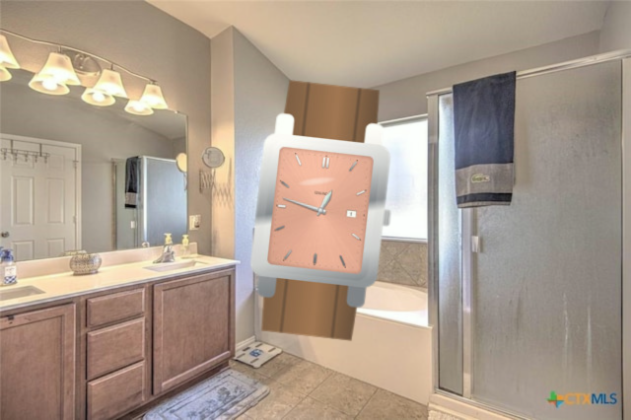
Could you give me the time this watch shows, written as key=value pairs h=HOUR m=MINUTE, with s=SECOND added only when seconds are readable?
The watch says h=12 m=47
